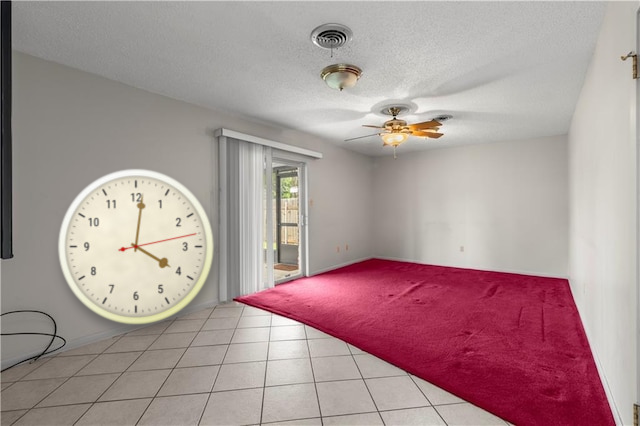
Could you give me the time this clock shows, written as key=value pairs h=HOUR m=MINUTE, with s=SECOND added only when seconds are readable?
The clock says h=4 m=1 s=13
